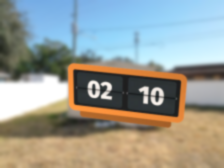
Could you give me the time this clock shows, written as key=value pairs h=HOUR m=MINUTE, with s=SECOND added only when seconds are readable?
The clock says h=2 m=10
